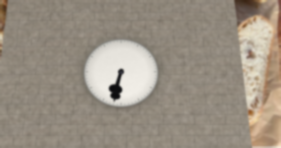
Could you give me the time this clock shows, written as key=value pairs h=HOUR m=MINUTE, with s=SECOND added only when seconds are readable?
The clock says h=6 m=32
